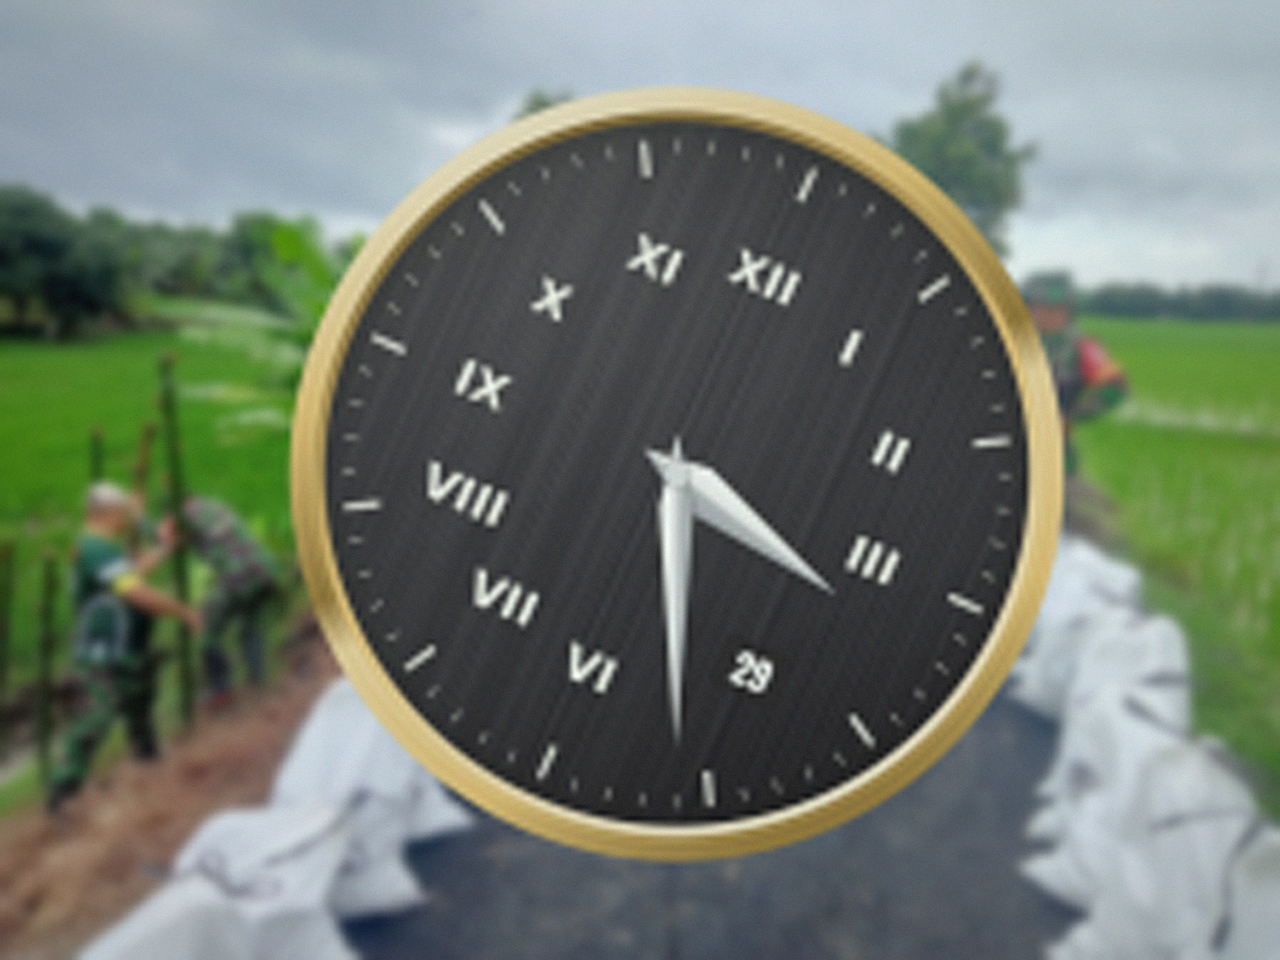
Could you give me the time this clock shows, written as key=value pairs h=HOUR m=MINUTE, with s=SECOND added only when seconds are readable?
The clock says h=3 m=26
